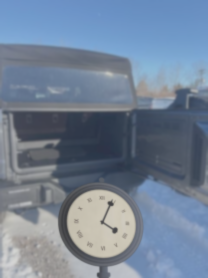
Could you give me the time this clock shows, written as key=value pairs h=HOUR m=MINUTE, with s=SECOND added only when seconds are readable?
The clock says h=4 m=4
